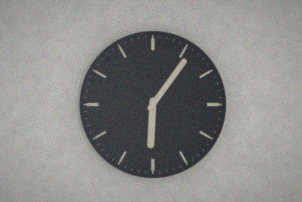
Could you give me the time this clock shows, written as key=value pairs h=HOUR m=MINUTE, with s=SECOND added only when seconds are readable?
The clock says h=6 m=6
